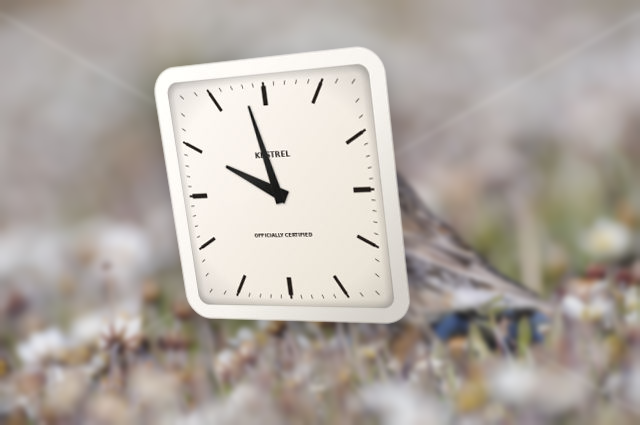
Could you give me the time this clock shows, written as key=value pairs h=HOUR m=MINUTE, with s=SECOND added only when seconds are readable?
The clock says h=9 m=58
